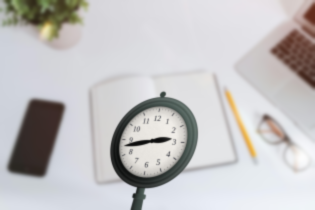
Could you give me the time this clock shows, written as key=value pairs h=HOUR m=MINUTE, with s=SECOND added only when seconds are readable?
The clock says h=2 m=43
